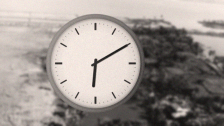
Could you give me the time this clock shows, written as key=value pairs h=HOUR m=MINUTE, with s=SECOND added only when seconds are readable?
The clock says h=6 m=10
